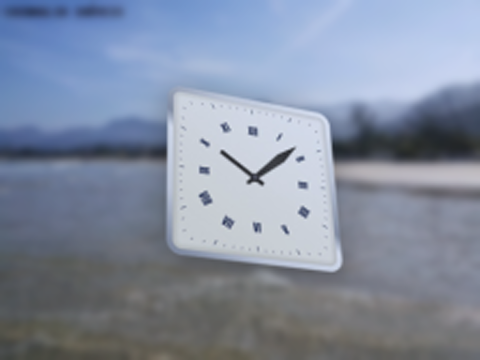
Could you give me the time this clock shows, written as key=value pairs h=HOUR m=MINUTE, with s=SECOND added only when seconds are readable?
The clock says h=10 m=8
